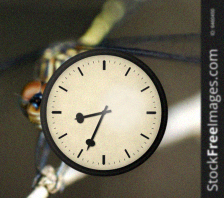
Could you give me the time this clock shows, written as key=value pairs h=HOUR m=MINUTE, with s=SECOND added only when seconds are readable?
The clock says h=8 m=34
